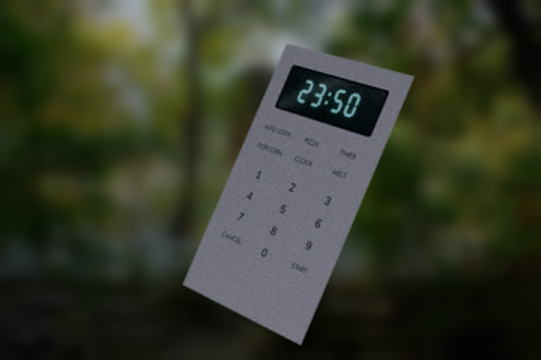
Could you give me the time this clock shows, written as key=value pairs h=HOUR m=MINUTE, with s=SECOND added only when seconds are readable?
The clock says h=23 m=50
